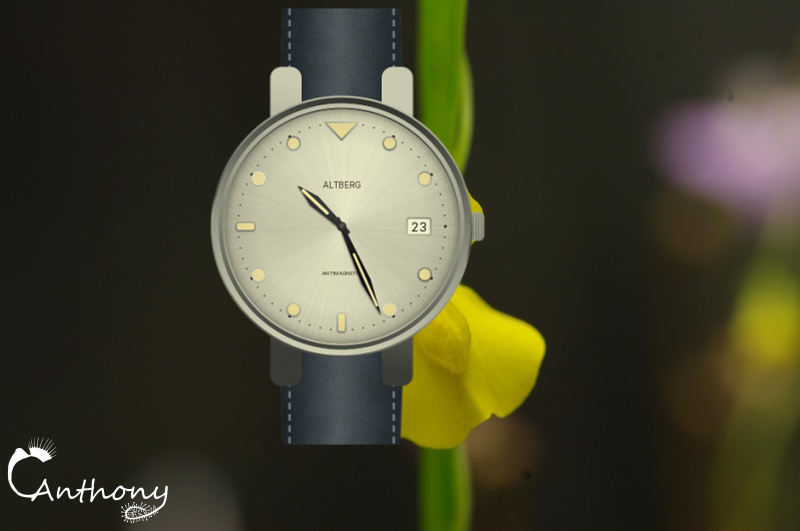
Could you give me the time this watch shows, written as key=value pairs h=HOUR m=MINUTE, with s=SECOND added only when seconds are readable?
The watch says h=10 m=26
